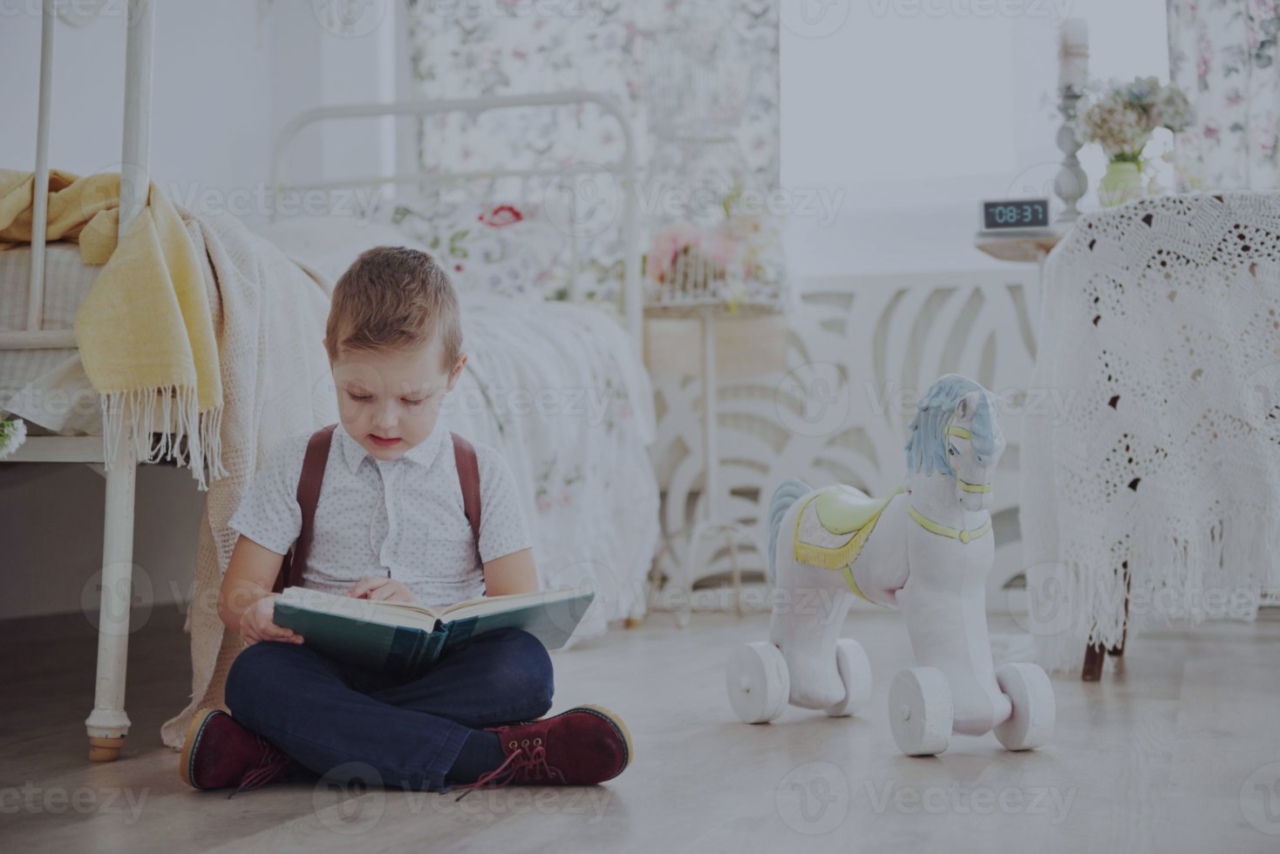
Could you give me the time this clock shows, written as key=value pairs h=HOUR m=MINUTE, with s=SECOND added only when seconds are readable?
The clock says h=8 m=37
